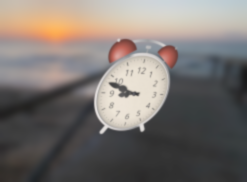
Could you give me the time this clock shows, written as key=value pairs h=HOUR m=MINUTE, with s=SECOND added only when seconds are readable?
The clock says h=8 m=48
